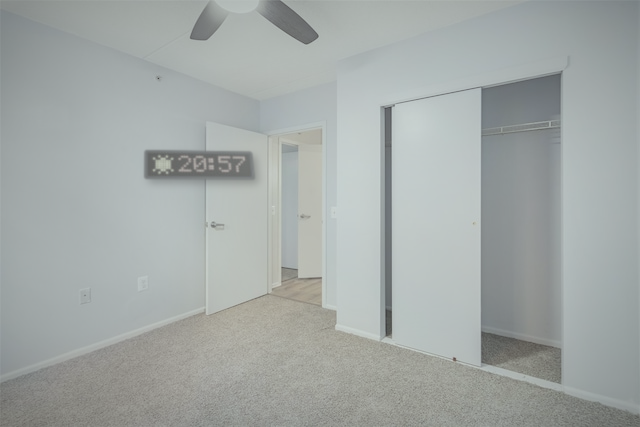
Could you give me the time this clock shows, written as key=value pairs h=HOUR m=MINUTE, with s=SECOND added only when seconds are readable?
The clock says h=20 m=57
